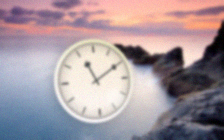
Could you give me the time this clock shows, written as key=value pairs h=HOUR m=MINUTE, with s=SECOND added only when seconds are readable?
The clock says h=11 m=10
